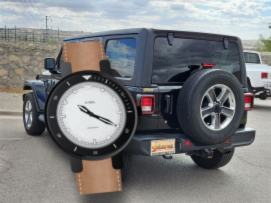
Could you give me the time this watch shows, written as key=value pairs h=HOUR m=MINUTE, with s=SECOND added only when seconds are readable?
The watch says h=10 m=20
